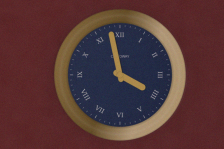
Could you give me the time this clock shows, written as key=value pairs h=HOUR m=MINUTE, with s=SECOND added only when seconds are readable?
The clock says h=3 m=58
